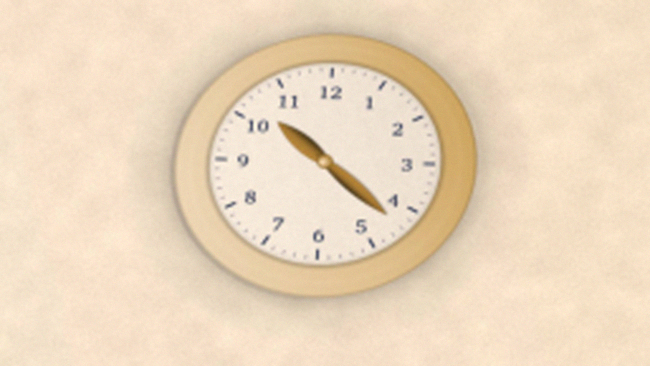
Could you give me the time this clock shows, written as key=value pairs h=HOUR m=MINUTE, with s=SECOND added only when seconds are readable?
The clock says h=10 m=22
